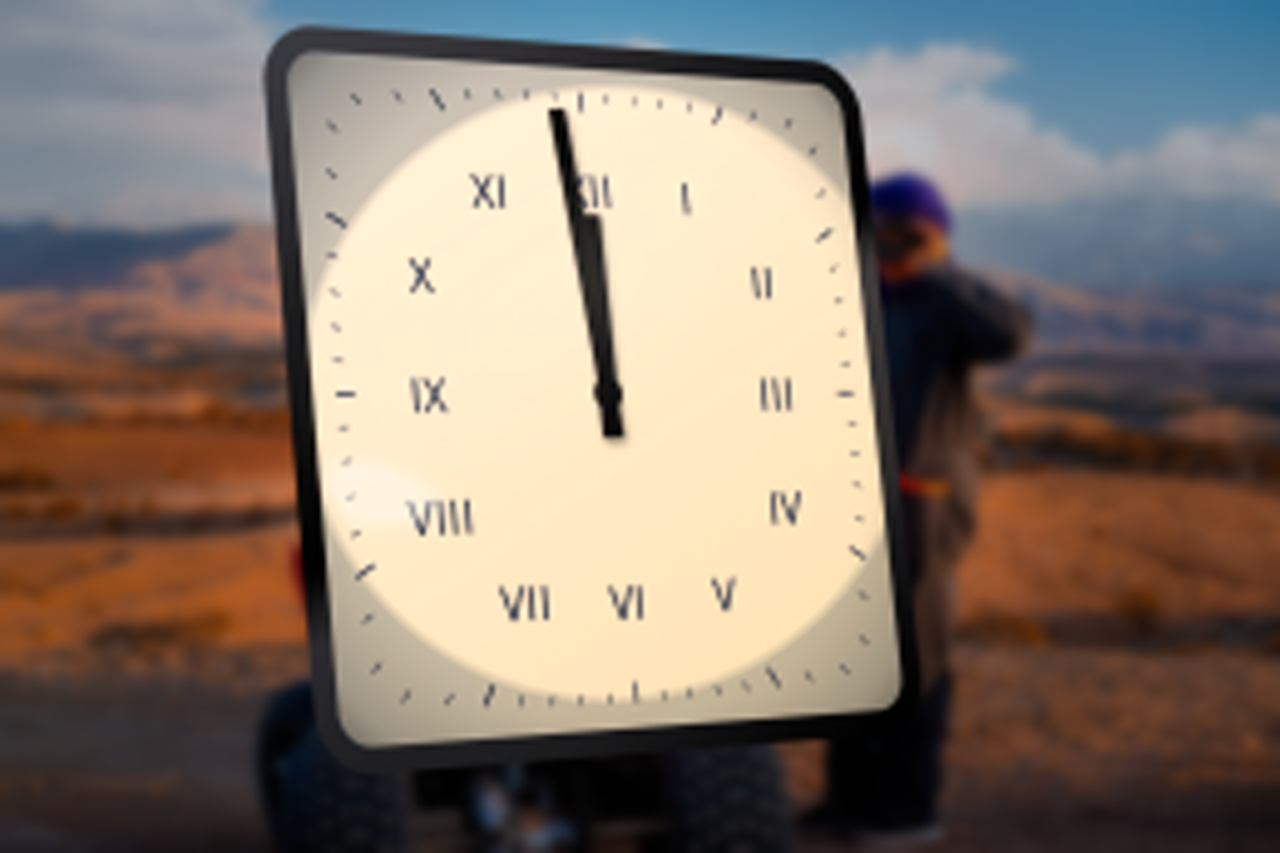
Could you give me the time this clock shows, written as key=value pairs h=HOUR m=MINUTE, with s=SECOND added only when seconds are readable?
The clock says h=11 m=59
